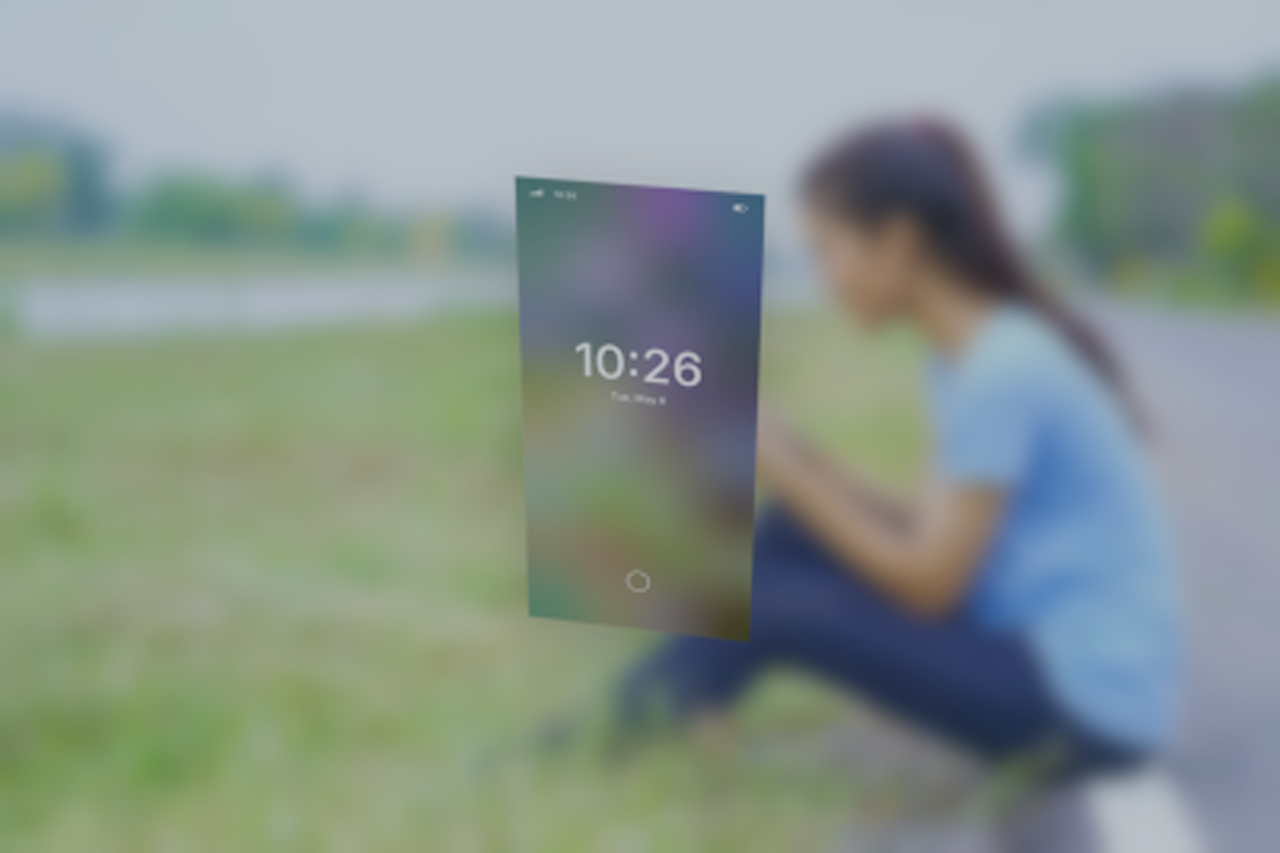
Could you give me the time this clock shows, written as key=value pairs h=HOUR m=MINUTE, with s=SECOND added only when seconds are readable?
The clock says h=10 m=26
